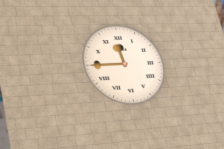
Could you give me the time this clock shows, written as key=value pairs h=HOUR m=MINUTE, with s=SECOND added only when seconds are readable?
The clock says h=11 m=45
